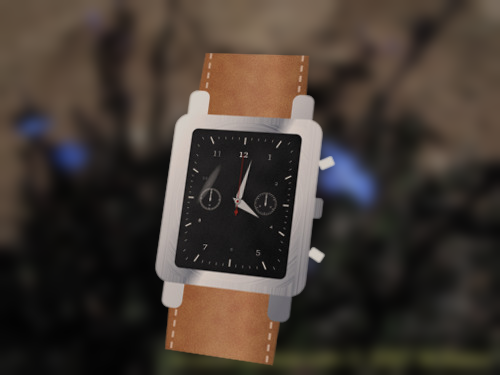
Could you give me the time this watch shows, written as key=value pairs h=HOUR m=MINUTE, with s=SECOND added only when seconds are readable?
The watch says h=4 m=2
